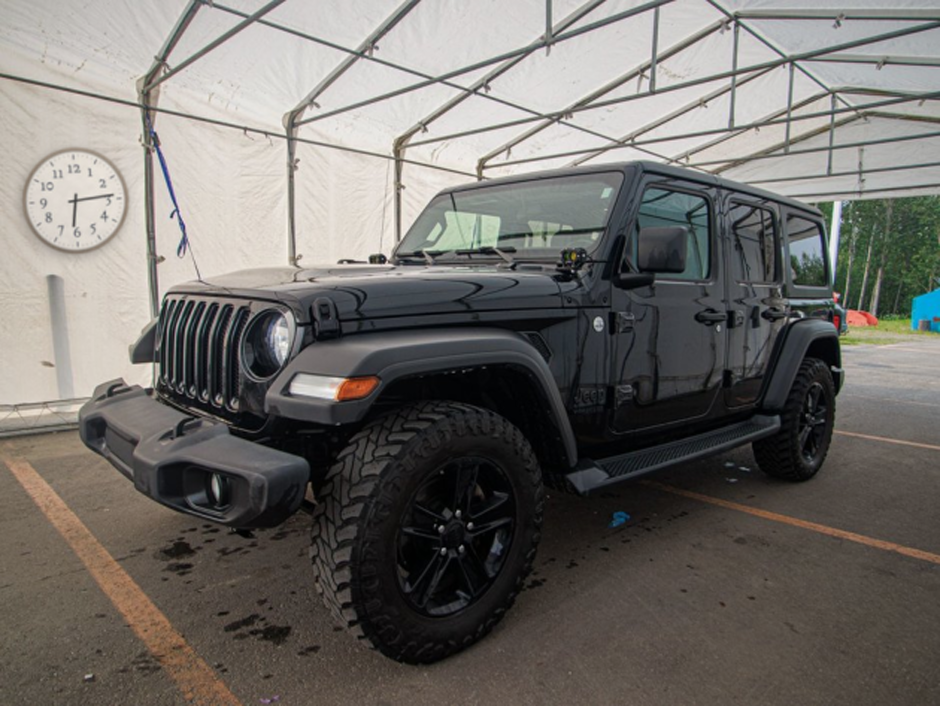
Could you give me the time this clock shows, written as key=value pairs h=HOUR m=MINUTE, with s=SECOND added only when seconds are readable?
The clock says h=6 m=14
